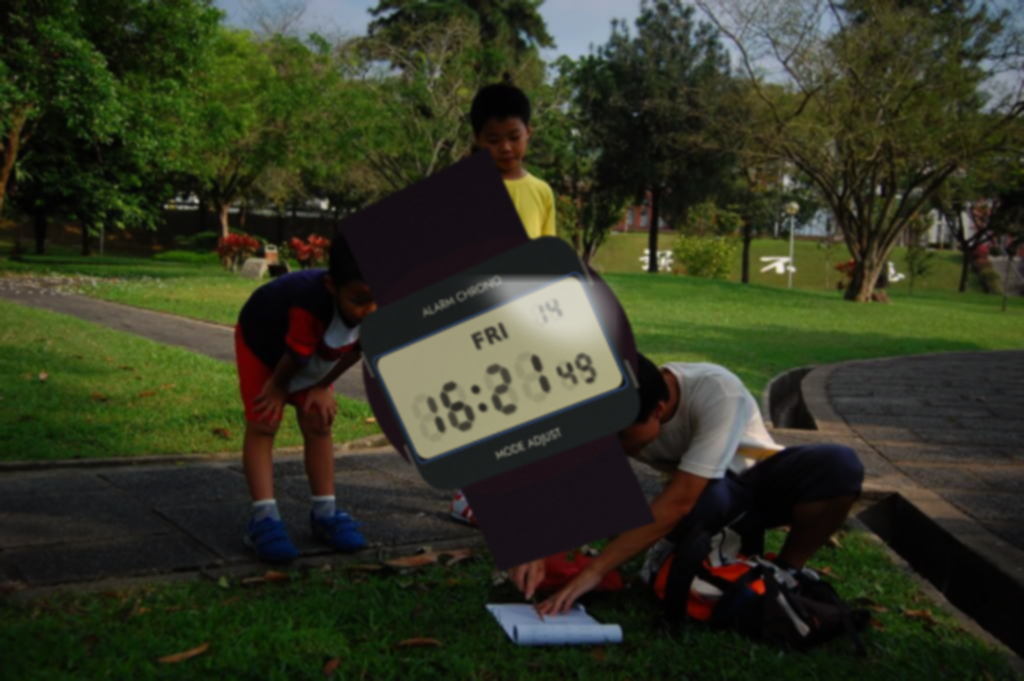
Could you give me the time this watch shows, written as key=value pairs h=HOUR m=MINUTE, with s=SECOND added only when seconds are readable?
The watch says h=16 m=21 s=49
